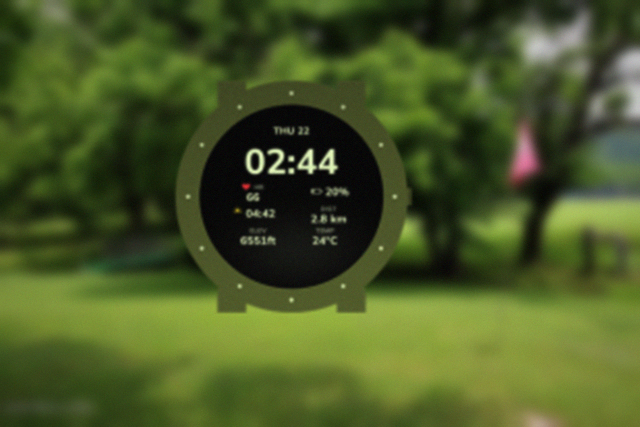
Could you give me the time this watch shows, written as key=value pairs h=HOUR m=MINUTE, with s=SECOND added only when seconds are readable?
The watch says h=2 m=44
